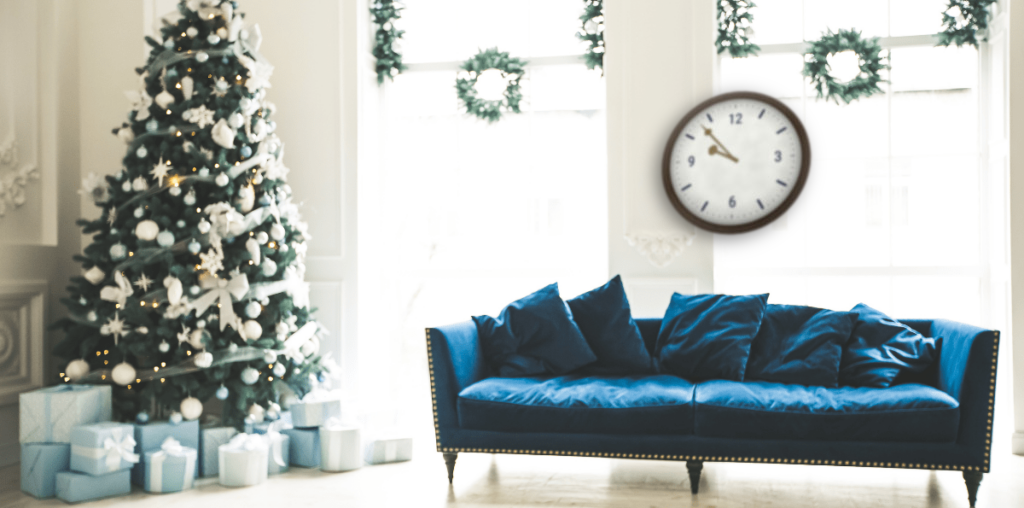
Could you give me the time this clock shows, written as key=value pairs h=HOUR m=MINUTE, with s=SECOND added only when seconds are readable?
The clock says h=9 m=53
